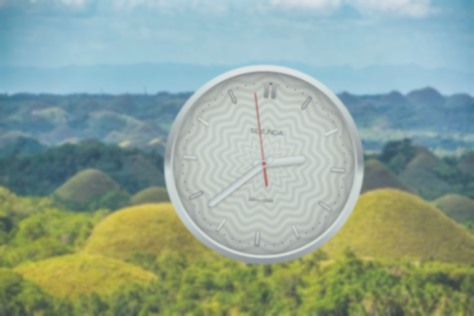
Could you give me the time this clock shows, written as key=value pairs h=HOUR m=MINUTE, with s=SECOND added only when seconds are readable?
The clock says h=2 m=37 s=58
